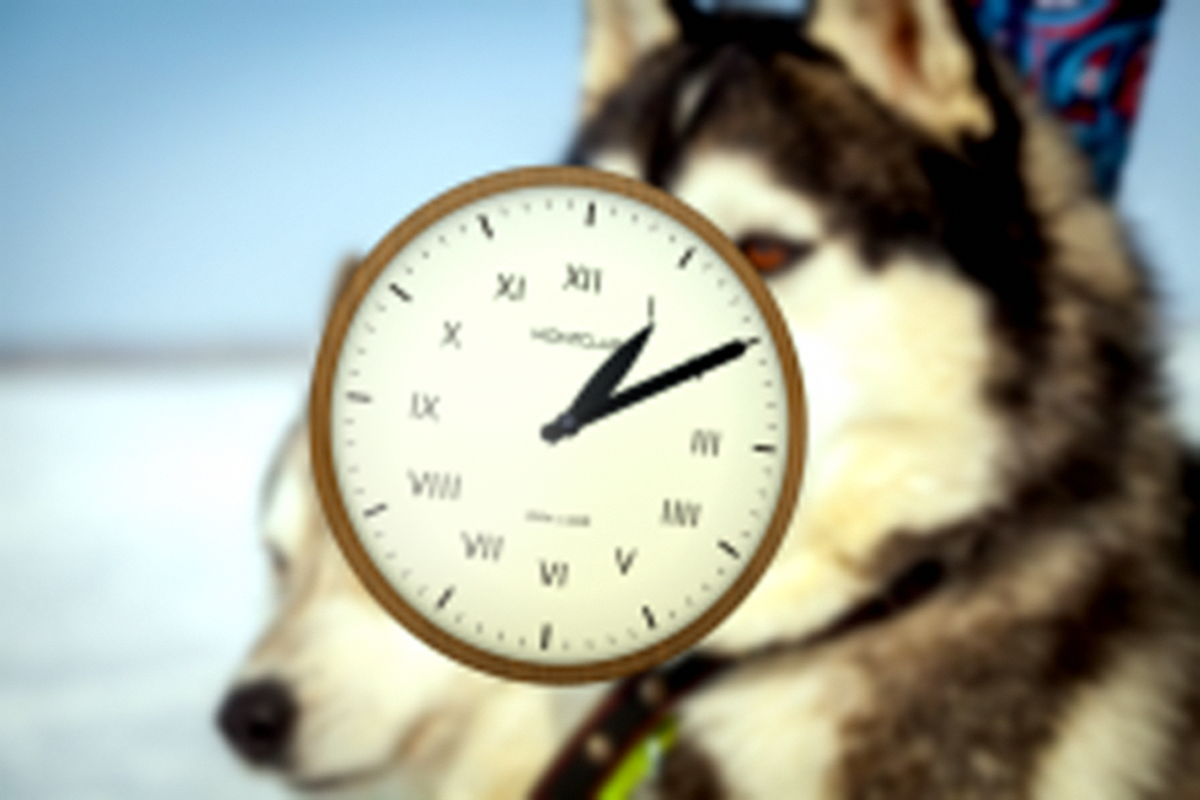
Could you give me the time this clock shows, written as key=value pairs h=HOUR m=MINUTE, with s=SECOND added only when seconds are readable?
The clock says h=1 m=10
